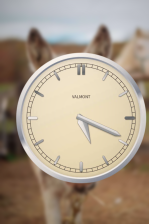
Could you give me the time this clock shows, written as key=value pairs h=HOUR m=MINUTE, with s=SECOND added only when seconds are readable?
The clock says h=5 m=19
